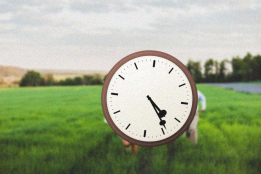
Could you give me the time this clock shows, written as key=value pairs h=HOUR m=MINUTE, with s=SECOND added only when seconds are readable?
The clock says h=4 m=24
